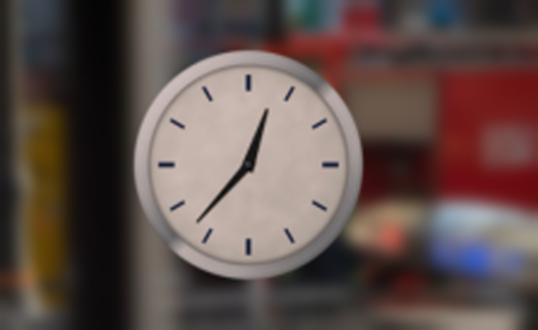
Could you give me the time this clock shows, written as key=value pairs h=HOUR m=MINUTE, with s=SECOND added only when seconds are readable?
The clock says h=12 m=37
